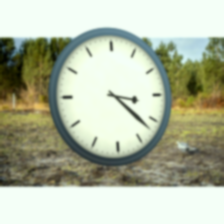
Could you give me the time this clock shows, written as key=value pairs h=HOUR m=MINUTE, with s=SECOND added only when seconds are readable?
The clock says h=3 m=22
